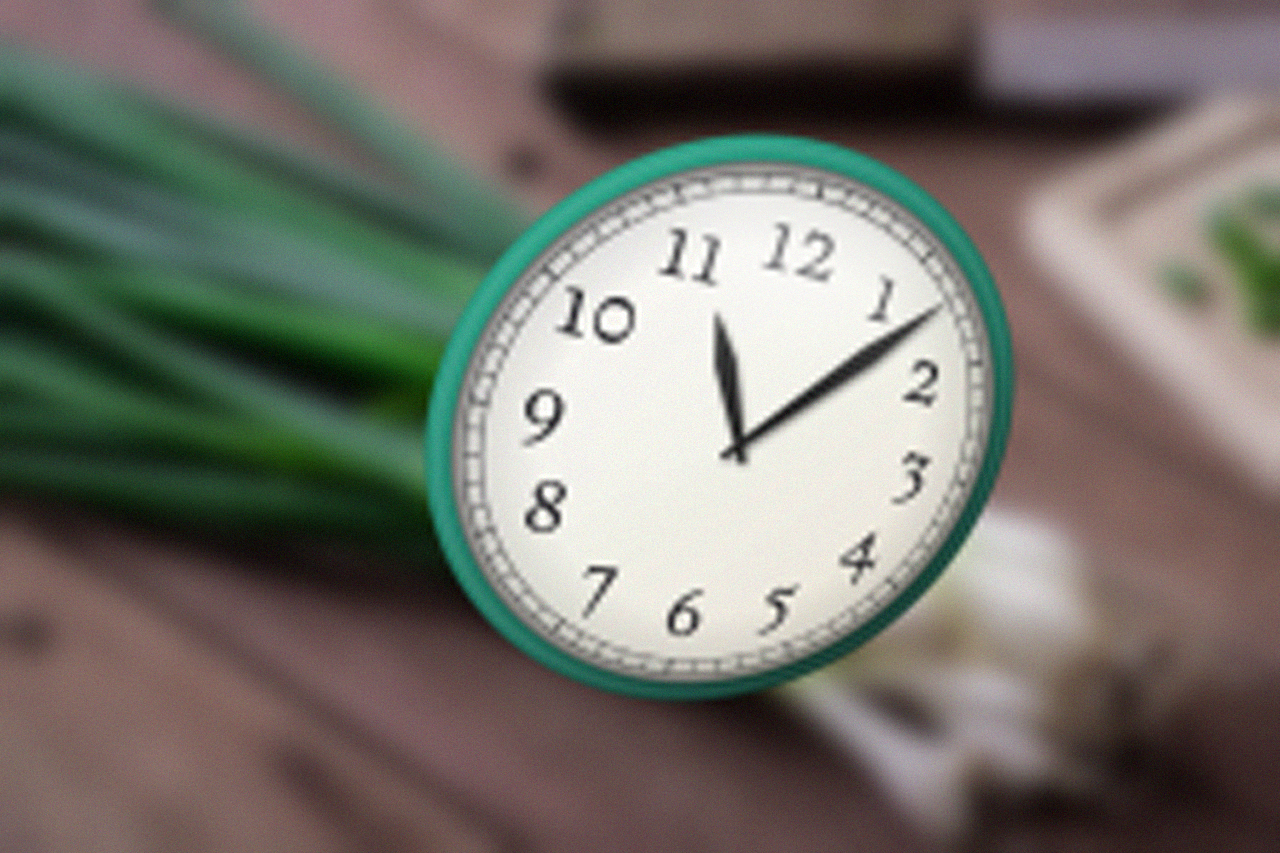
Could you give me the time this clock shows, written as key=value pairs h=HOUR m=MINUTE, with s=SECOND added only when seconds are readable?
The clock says h=11 m=7
